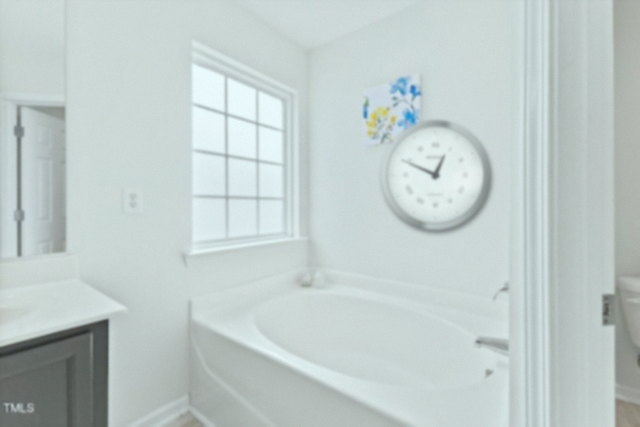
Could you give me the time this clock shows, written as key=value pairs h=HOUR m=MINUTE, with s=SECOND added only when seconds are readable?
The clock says h=12 m=49
